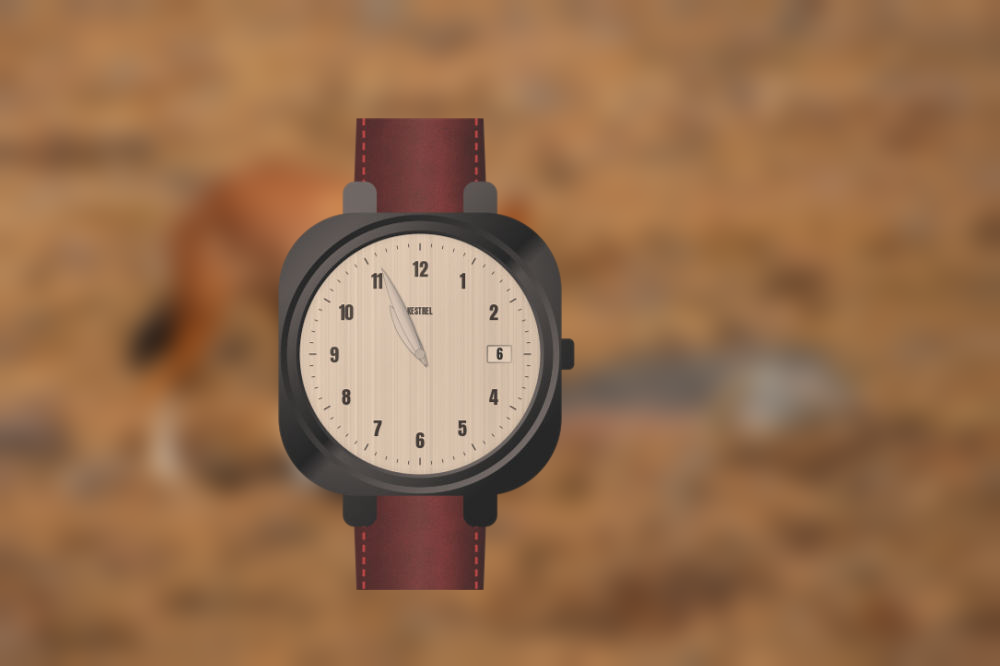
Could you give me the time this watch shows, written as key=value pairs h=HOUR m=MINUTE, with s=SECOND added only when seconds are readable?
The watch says h=10 m=56
